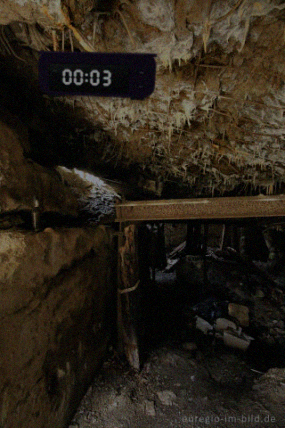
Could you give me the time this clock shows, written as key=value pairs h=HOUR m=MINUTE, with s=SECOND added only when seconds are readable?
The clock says h=0 m=3
